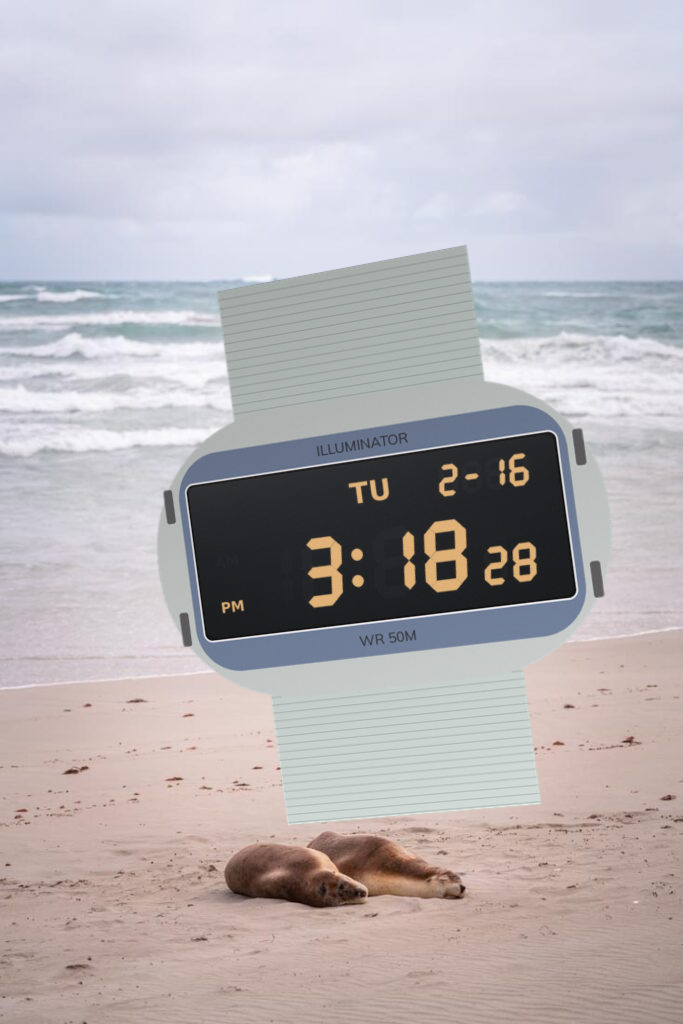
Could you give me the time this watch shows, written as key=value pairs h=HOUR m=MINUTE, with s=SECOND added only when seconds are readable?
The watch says h=3 m=18 s=28
